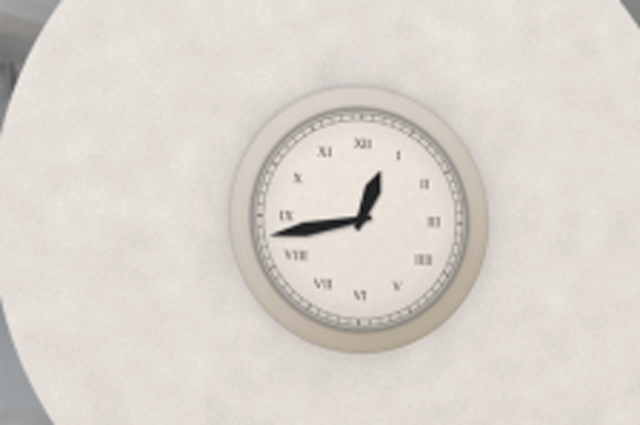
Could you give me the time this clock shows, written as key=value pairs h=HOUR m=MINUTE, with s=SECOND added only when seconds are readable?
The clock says h=12 m=43
